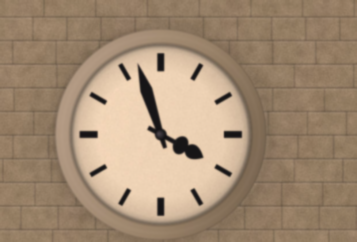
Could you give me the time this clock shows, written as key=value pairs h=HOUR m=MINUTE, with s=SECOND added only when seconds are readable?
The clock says h=3 m=57
